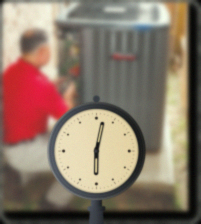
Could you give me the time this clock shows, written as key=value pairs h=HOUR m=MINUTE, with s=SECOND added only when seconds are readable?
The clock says h=6 m=2
